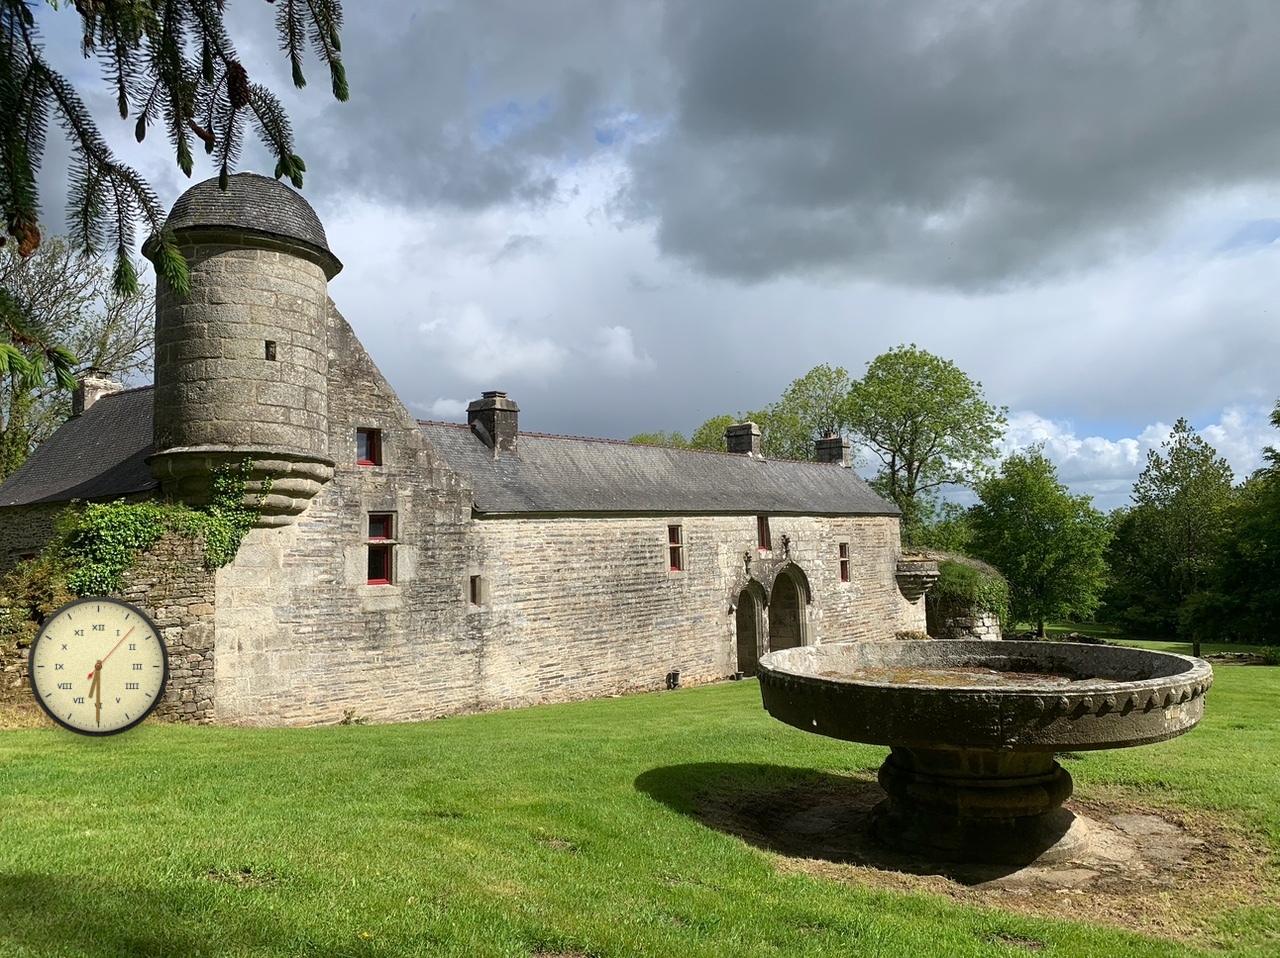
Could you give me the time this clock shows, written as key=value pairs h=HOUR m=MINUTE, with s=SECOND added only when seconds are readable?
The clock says h=6 m=30 s=7
